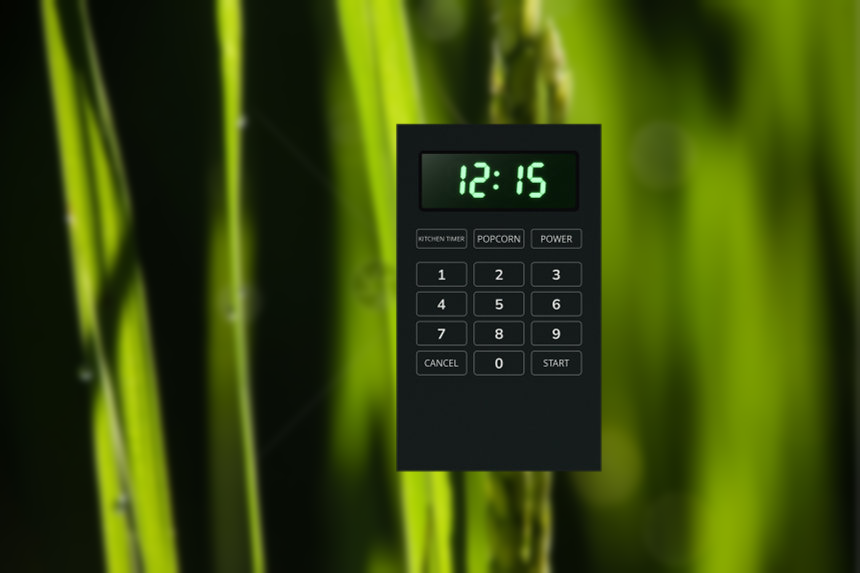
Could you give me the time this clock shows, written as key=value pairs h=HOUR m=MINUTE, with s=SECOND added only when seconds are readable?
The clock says h=12 m=15
